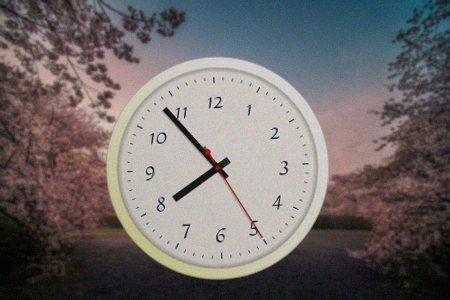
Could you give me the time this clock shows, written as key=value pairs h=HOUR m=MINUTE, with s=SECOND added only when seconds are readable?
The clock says h=7 m=53 s=25
